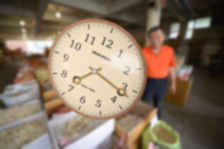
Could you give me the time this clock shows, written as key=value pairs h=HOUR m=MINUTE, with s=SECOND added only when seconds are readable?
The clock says h=7 m=17
